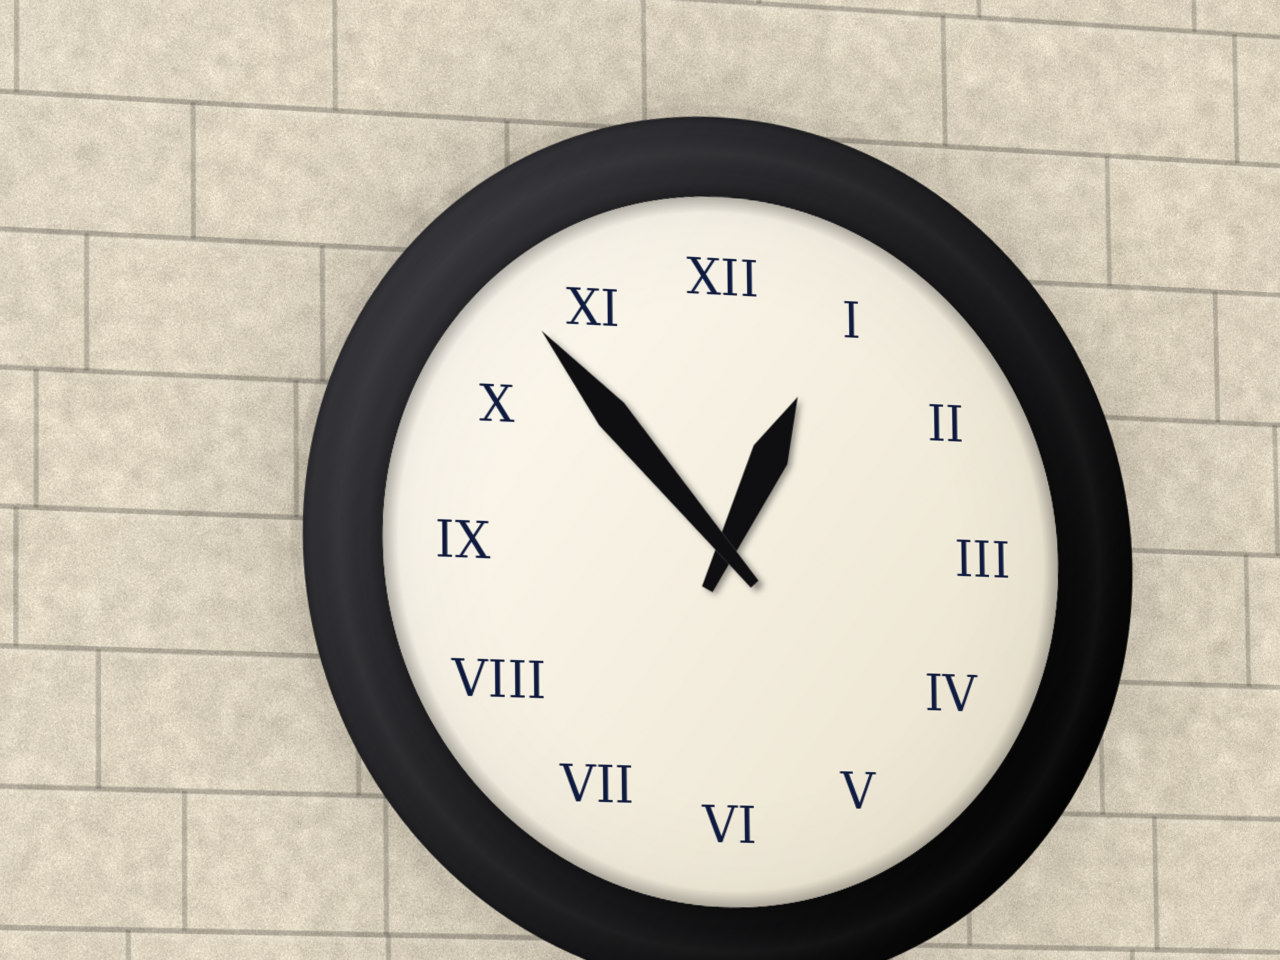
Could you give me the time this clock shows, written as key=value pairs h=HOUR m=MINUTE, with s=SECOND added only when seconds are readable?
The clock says h=12 m=53
